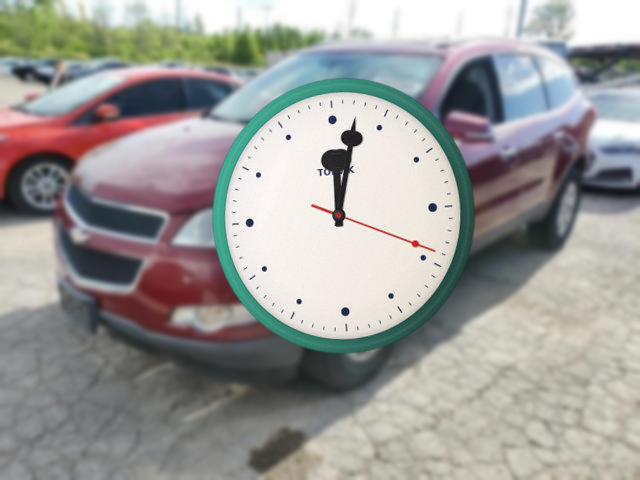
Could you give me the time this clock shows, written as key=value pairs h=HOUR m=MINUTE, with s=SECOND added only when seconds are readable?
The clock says h=12 m=2 s=19
